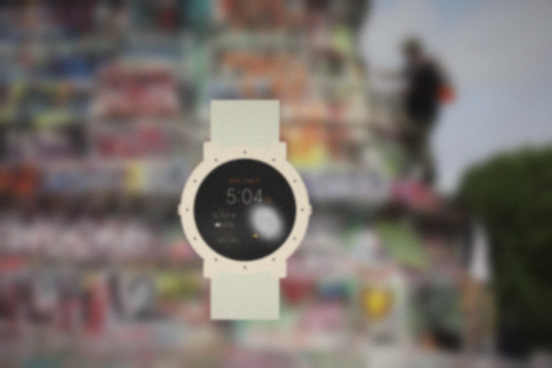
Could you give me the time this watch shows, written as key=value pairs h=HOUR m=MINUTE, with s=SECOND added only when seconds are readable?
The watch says h=5 m=4
